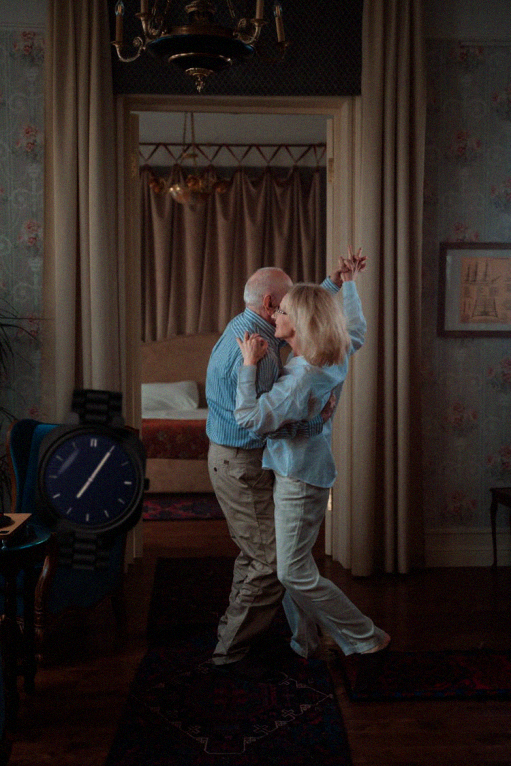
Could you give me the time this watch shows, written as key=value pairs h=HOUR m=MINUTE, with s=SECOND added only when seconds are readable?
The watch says h=7 m=5
